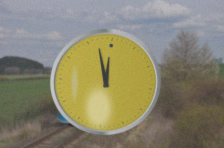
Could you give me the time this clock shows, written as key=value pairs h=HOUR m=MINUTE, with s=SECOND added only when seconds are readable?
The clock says h=11 m=57
